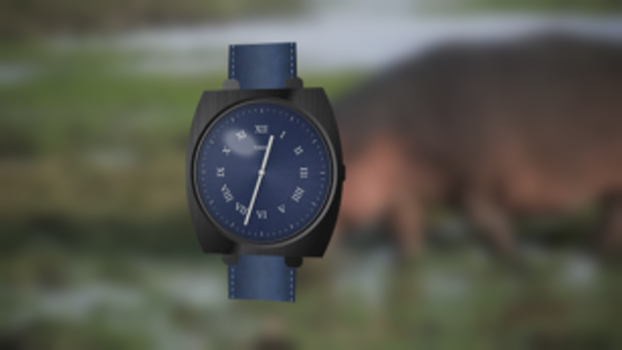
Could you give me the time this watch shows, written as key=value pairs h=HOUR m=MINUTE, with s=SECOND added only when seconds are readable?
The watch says h=12 m=33
